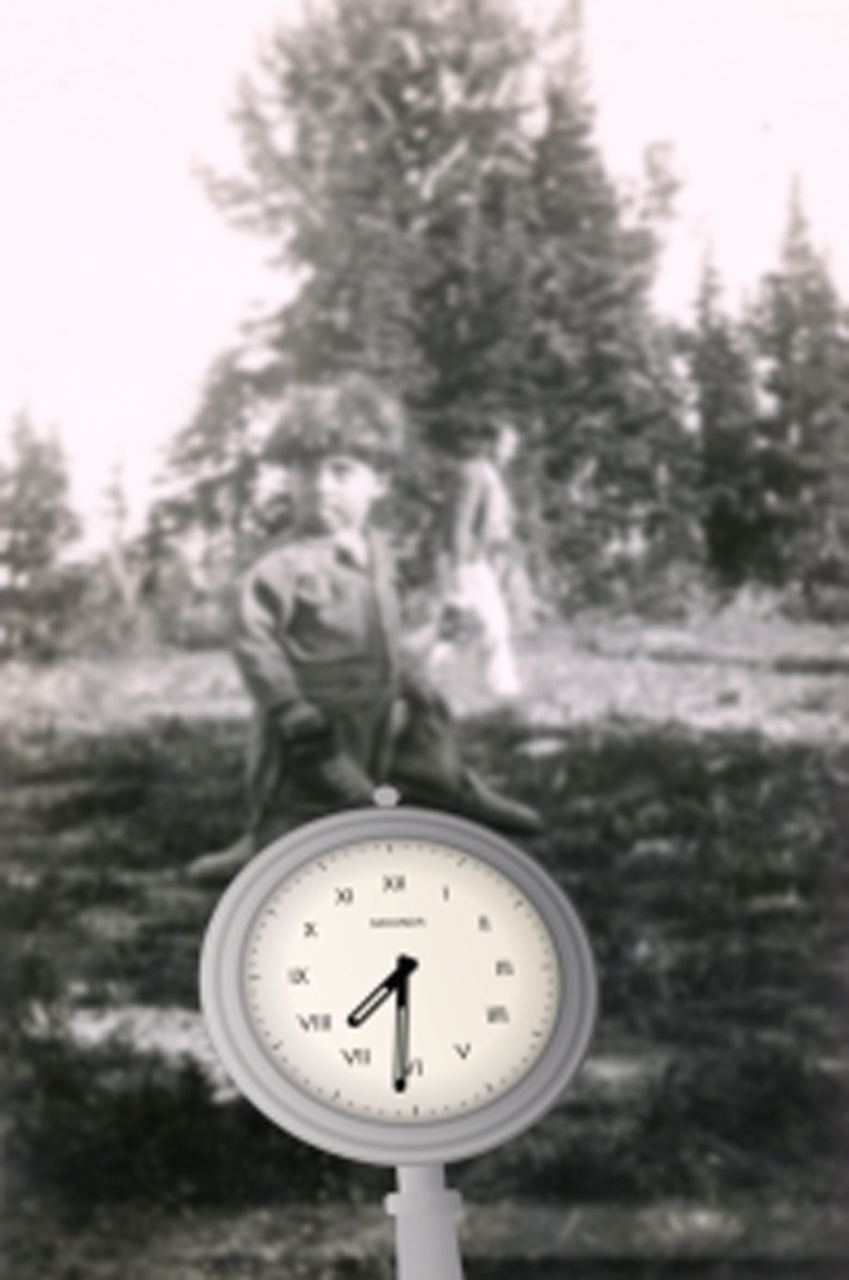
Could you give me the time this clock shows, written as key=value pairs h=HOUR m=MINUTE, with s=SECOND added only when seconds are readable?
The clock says h=7 m=31
